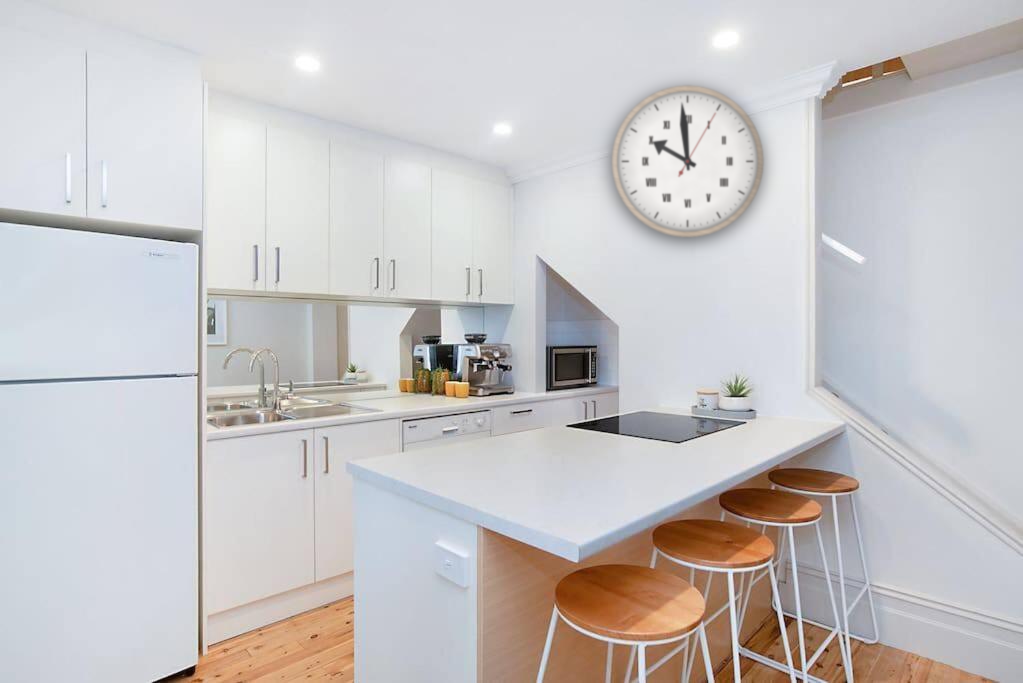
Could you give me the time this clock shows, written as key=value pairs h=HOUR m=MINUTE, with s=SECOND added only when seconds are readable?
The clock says h=9 m=59 s=5
